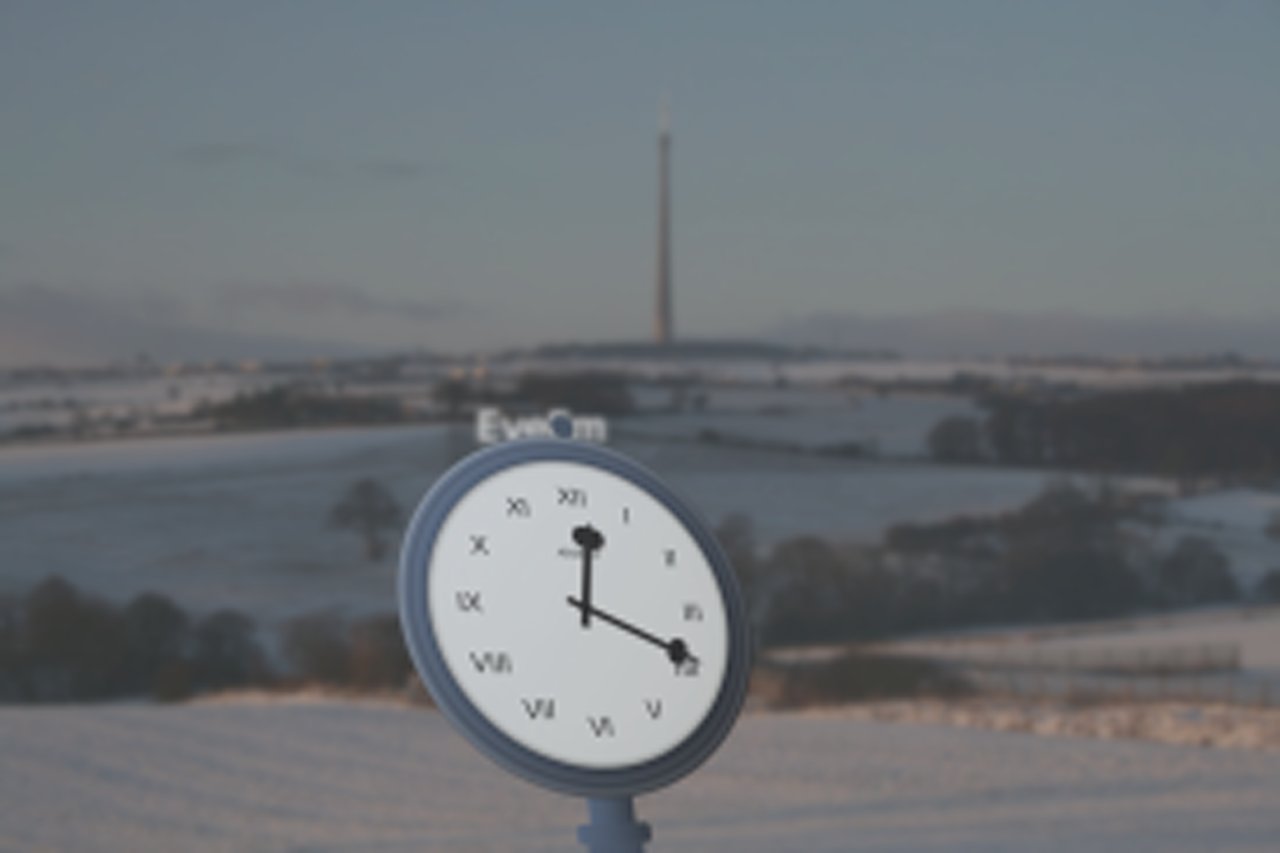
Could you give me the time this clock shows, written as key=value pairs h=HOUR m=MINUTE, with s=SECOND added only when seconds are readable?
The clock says h=12 m=19
